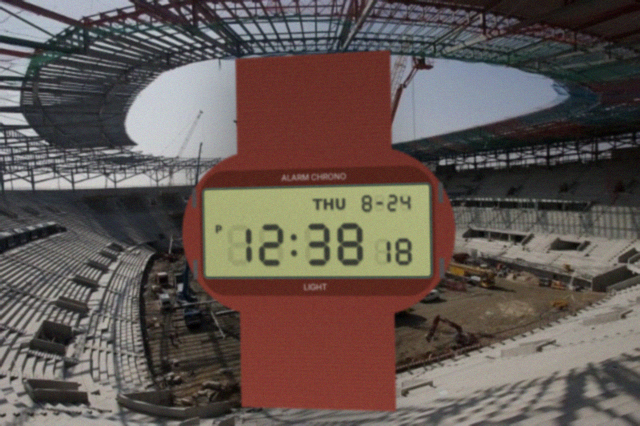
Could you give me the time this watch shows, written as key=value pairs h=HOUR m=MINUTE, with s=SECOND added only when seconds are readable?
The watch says h=12 m=38 s=18
